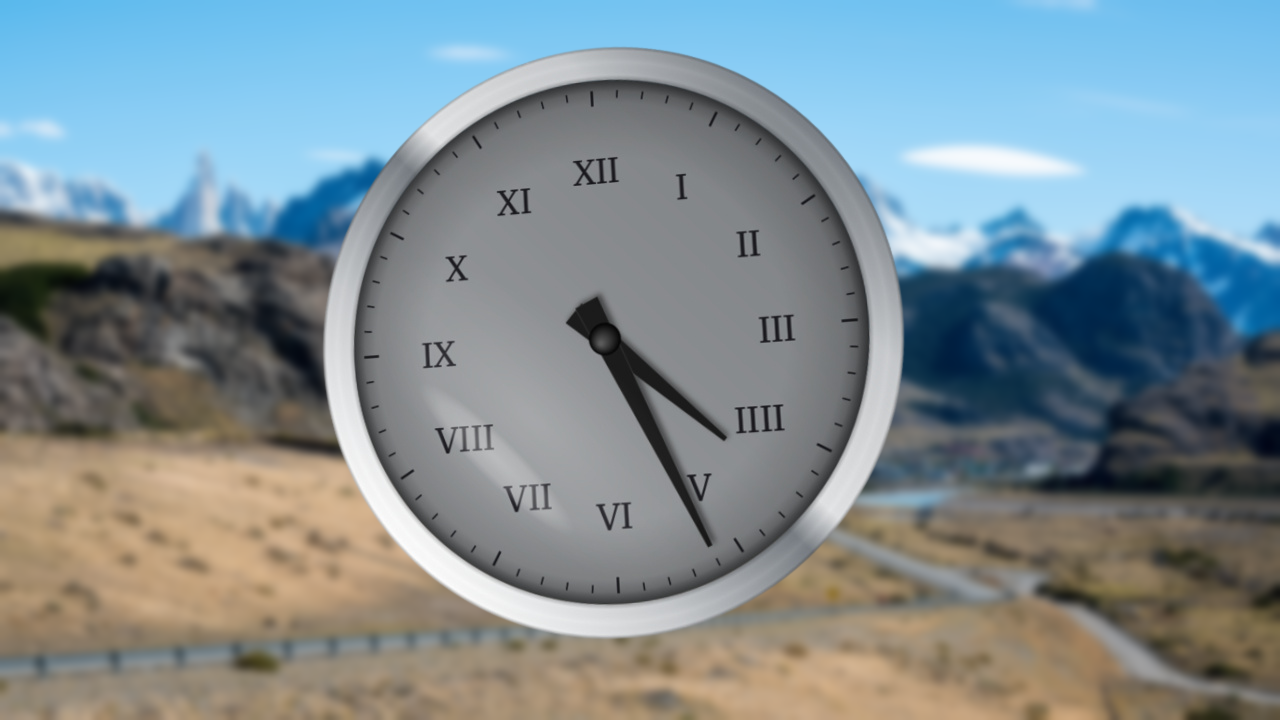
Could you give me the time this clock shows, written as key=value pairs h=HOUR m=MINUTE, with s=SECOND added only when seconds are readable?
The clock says h=4 m=26
